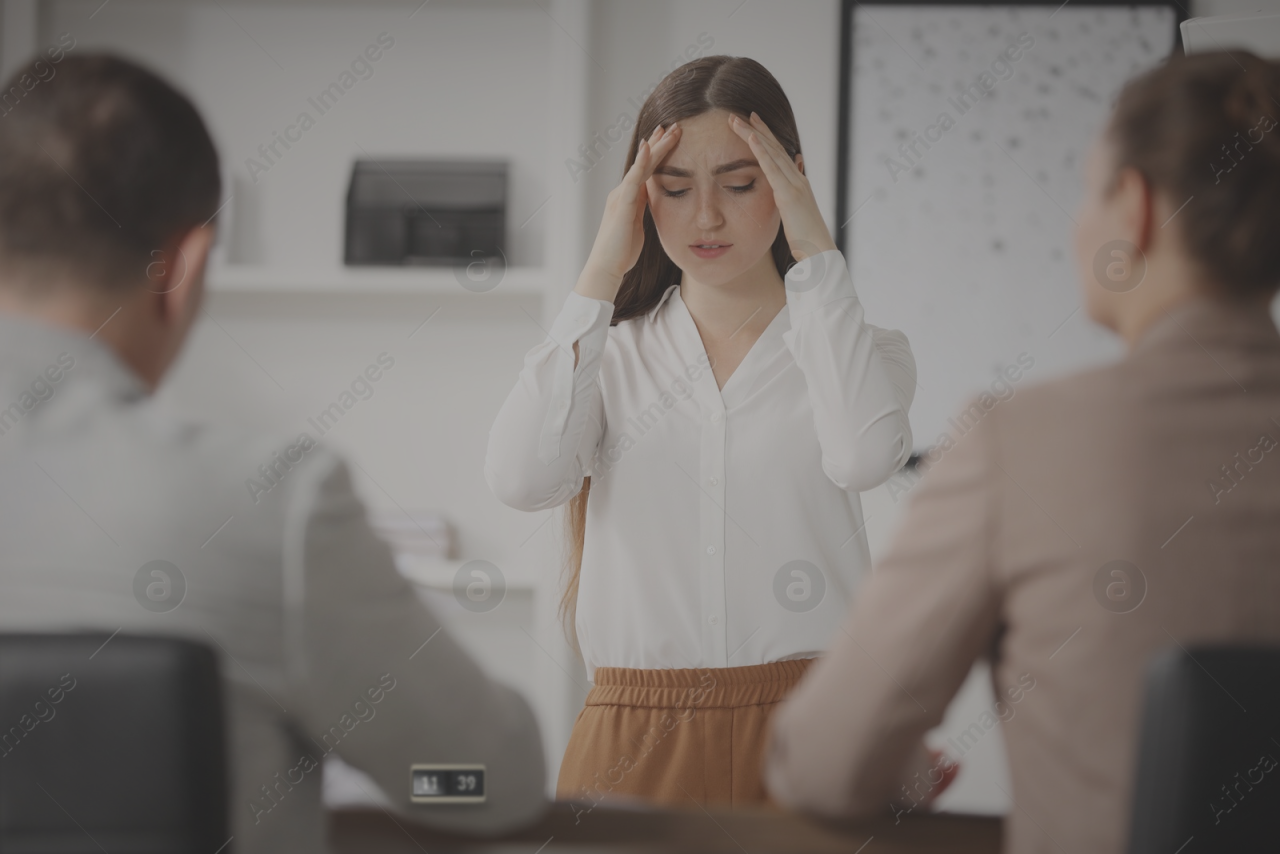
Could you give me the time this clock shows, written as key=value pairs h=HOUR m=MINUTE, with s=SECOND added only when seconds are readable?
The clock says h=11 m=39
